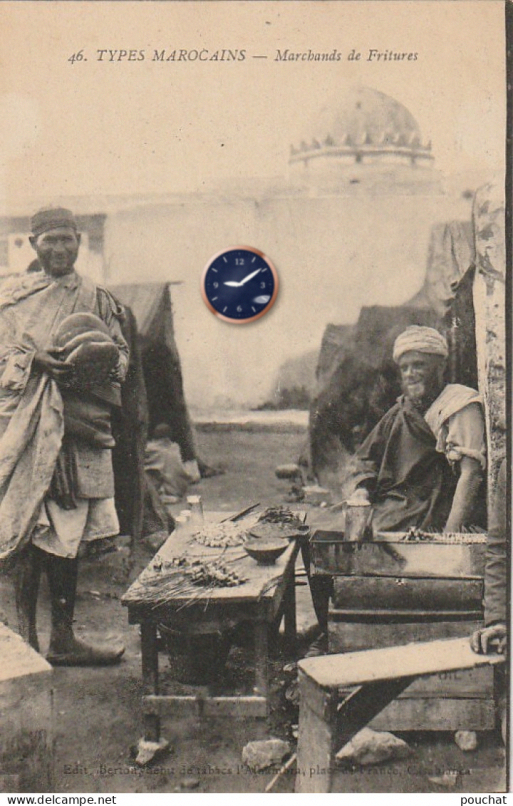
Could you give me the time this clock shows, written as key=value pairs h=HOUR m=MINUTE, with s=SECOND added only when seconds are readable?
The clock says h=9 m=9
